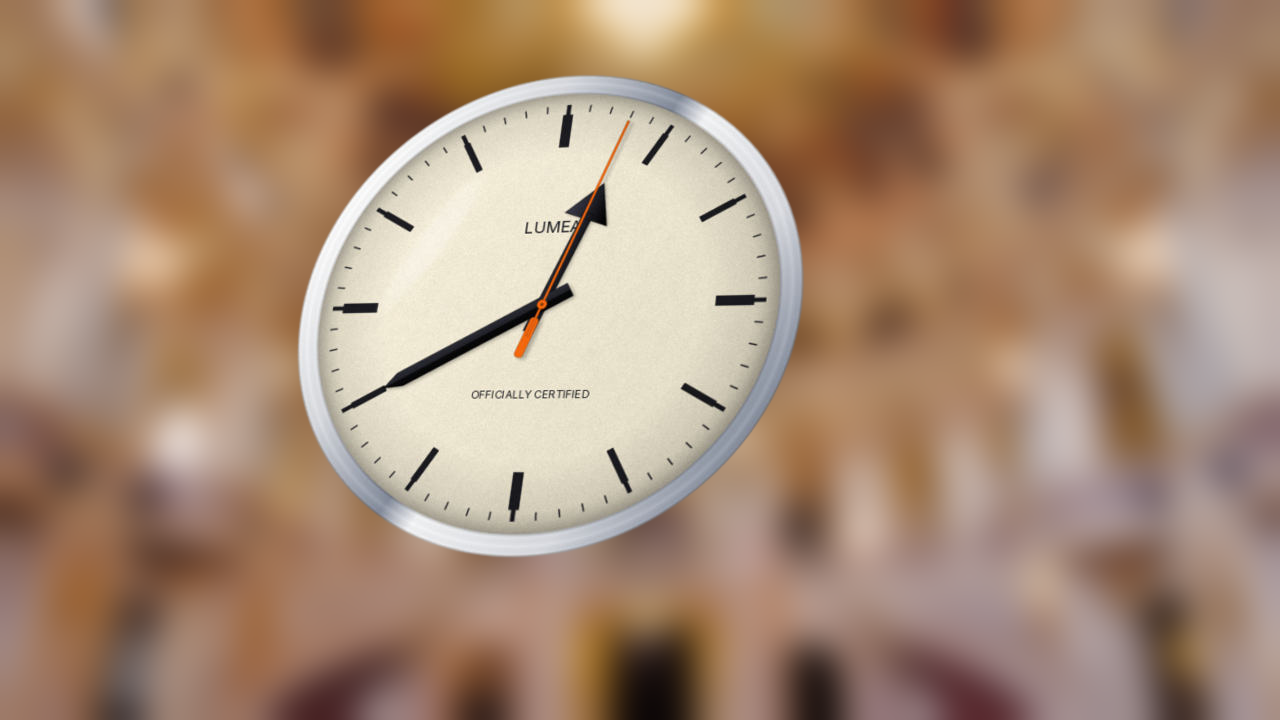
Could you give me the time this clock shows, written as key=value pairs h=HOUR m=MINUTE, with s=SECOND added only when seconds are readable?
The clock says h=12 m=40 s=3
